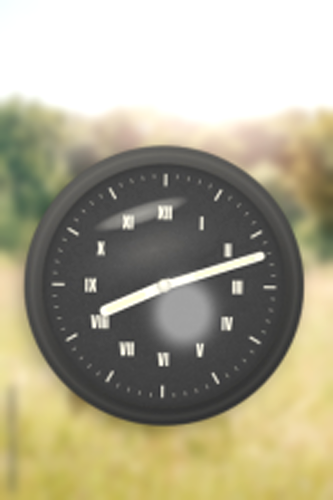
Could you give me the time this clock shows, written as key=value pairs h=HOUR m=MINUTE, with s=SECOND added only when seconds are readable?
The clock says h=8 m=12
